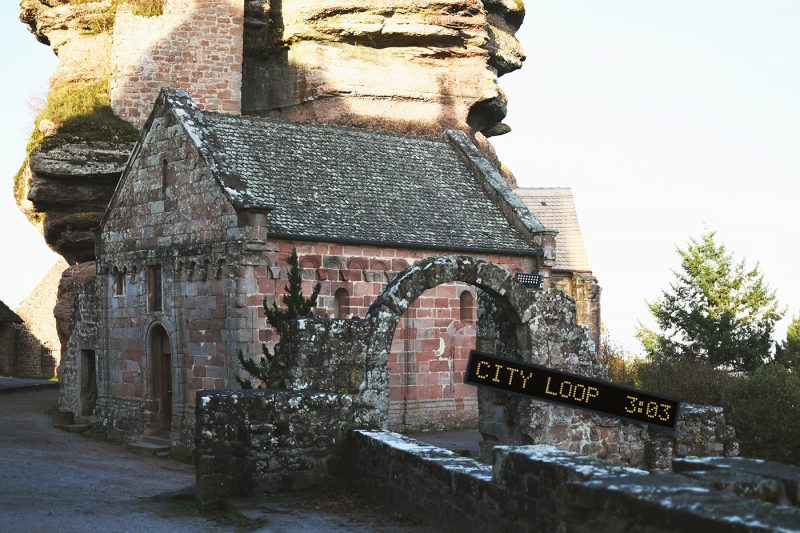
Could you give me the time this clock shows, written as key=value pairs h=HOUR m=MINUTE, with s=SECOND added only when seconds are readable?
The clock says h=3 m=3
